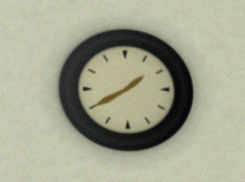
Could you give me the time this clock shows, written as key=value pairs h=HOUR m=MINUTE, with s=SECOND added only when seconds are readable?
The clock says h=1 m=40
